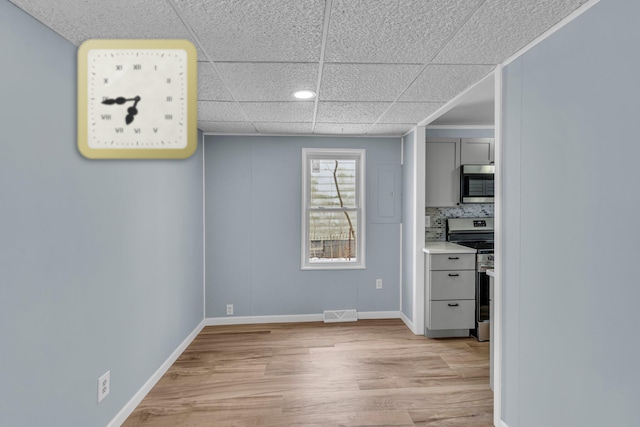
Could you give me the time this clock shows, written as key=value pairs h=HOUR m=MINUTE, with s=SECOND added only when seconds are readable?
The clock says h=6 m=44
